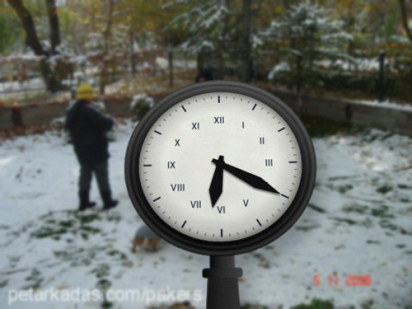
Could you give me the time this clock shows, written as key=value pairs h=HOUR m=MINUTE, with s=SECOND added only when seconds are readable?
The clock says h=6 m=20
